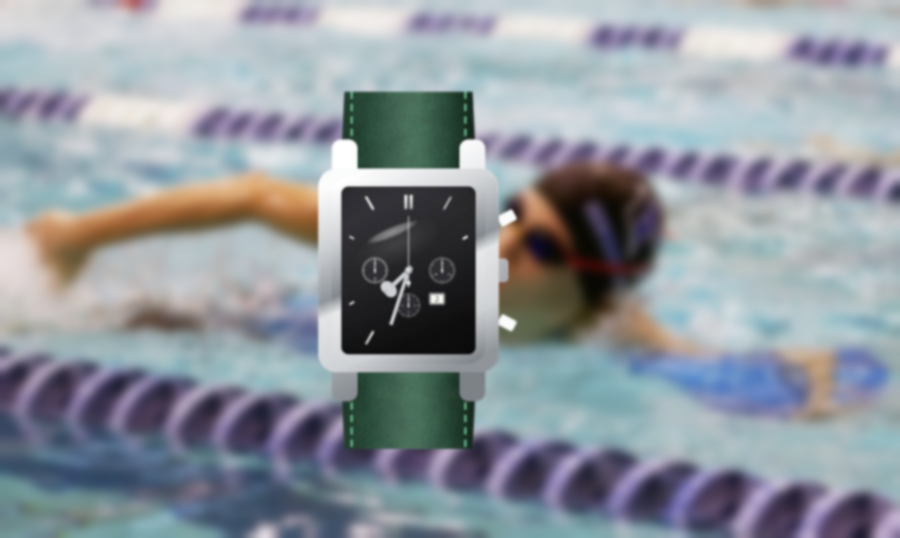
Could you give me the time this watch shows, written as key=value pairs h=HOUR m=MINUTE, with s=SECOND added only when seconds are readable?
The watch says h=7 m=33
